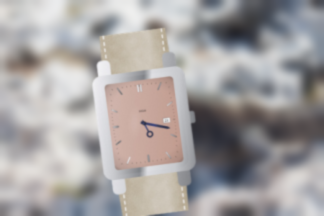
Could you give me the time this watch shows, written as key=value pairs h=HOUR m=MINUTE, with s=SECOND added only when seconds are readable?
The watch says h=5 m=18
